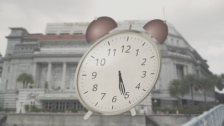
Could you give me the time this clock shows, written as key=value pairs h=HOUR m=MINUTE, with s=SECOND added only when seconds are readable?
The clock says h=5 m=26
